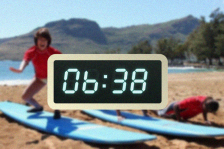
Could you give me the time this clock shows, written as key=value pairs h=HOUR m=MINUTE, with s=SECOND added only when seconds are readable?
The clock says h=6 m=38
